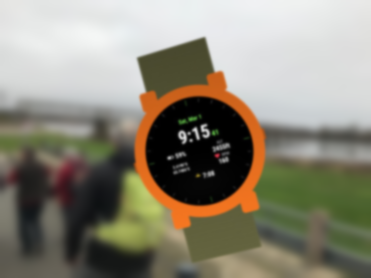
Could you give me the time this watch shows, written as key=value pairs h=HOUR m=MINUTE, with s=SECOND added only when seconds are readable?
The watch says h=9 m=15
